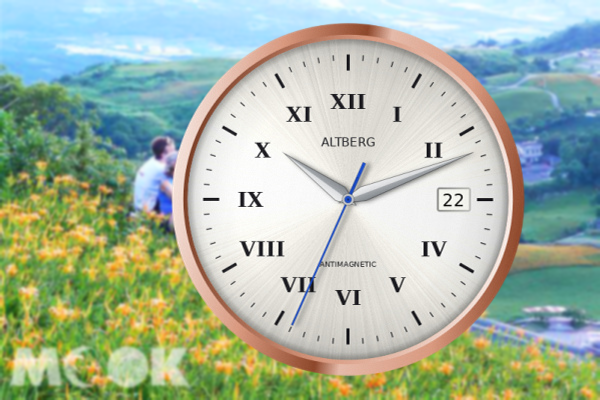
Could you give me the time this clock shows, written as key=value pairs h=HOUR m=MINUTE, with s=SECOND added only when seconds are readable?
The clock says h=10 m=11 s=34
